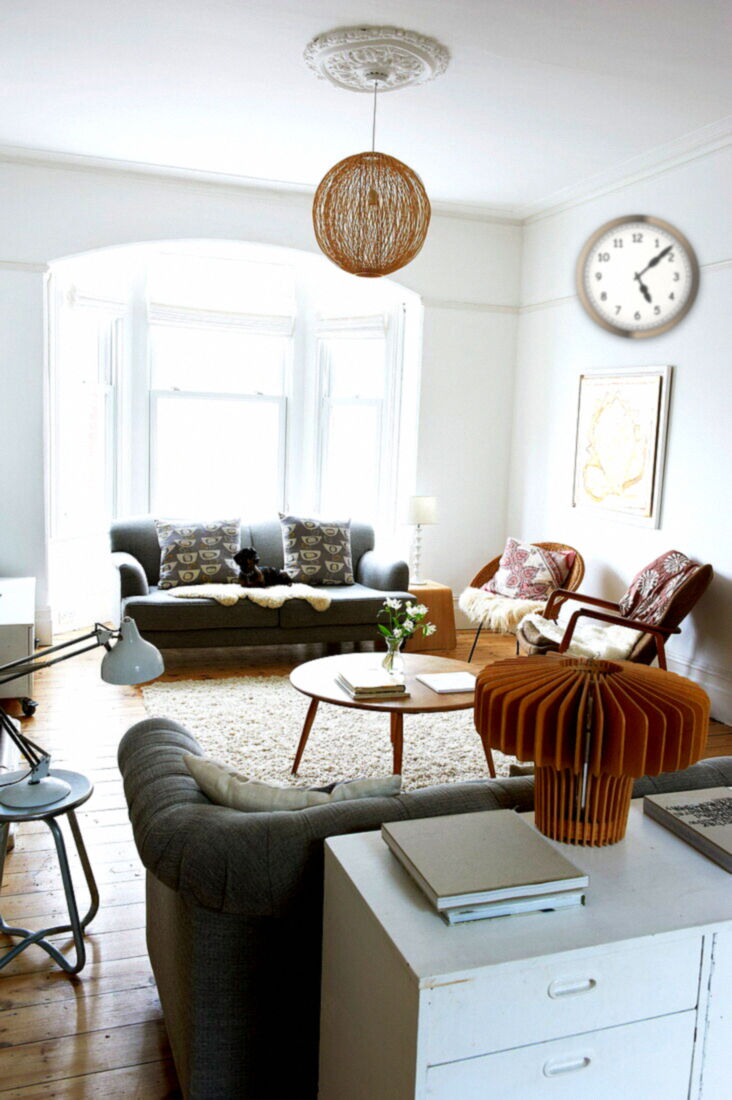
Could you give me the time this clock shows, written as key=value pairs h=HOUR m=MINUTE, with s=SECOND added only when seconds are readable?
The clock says h=5 m=8
